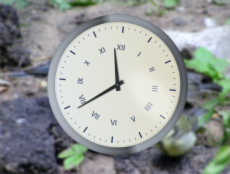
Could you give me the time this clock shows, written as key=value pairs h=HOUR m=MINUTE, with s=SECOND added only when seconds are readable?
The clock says h=11 m=39
